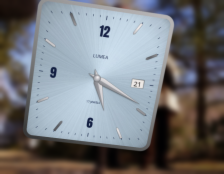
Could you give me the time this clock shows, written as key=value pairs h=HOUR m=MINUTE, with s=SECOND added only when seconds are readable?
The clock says h=5 m=19
